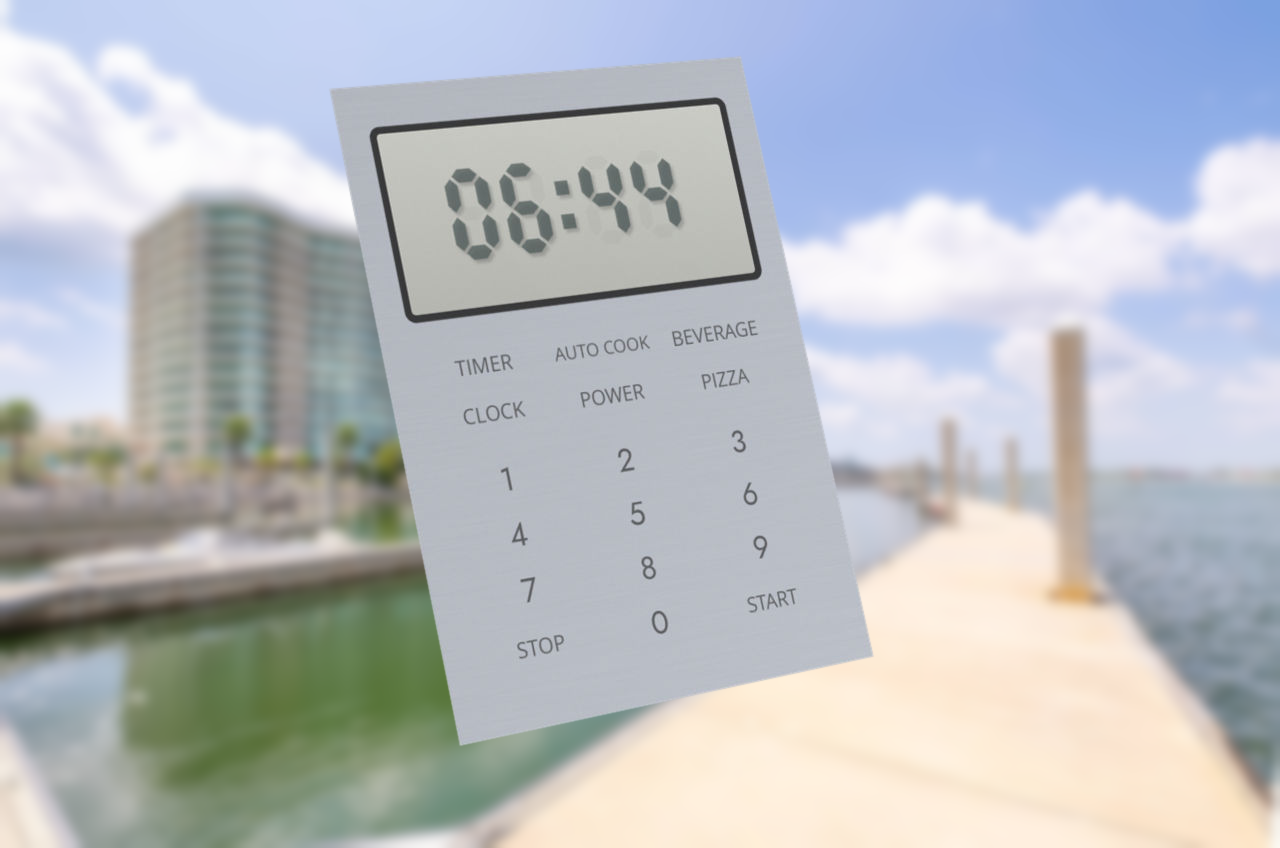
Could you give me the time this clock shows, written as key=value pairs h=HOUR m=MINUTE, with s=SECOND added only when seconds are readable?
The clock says h=6 m=44
